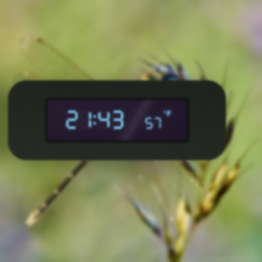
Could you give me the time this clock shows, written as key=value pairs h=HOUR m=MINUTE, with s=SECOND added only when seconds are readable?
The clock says h=21 m=43
